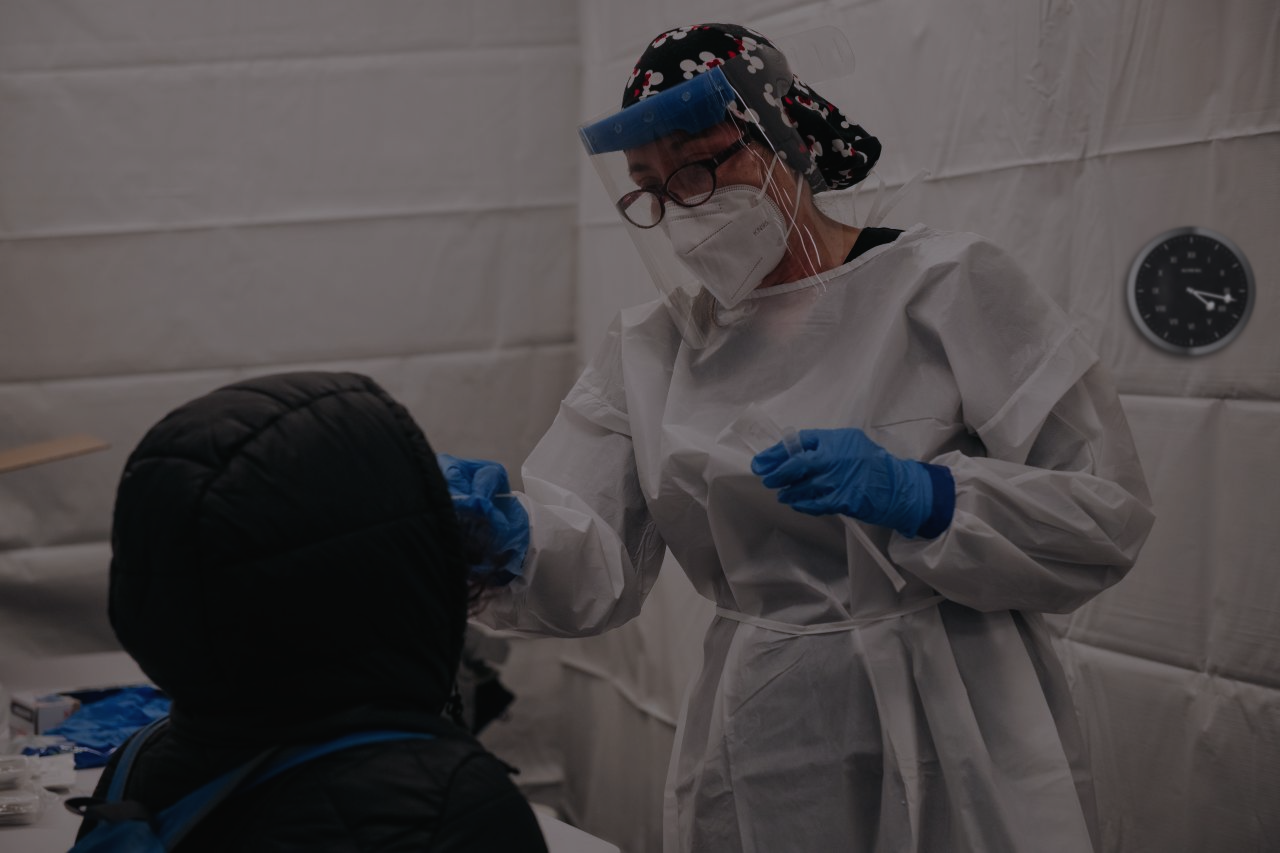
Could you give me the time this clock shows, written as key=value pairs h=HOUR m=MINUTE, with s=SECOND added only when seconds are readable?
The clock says h=4 m=17
